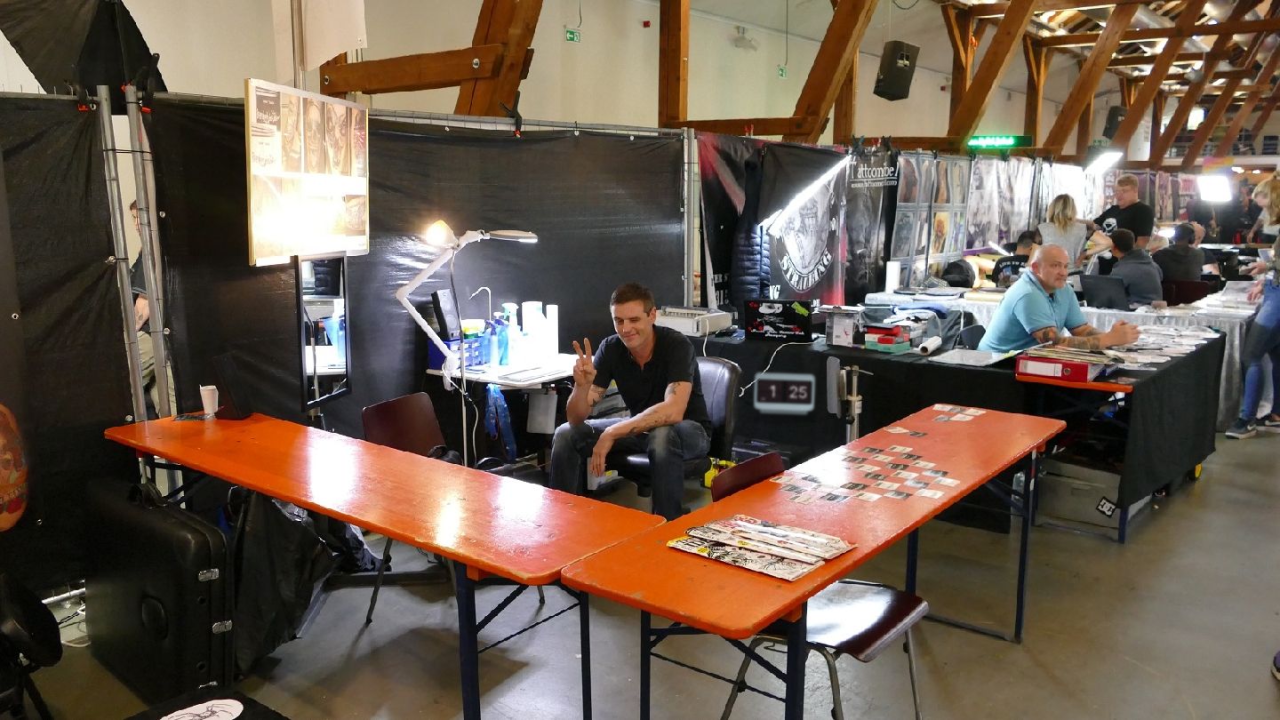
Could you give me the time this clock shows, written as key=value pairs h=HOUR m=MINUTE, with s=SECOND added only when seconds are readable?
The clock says h=1 m=25
